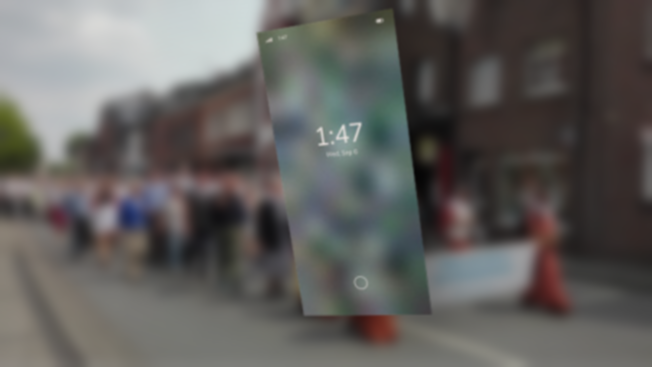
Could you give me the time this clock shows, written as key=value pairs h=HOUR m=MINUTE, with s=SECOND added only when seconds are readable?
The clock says h=1 m=47
